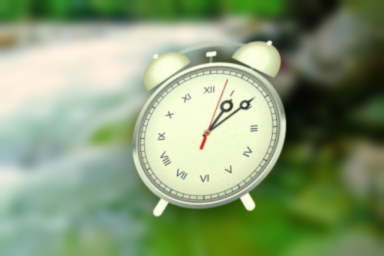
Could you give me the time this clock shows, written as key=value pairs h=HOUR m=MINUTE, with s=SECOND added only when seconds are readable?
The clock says h=1 m=9 s=3
